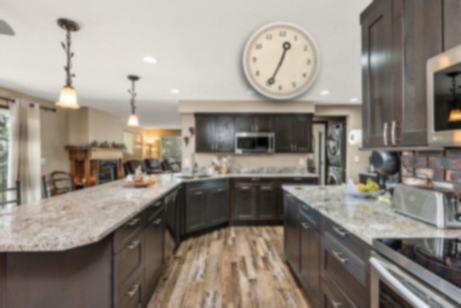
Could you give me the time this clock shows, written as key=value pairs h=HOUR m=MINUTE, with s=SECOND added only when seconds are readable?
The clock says h=12 m=34
